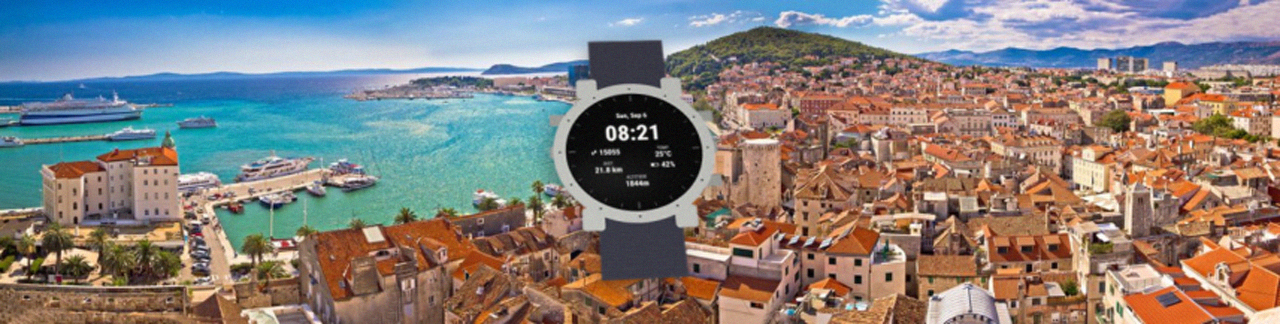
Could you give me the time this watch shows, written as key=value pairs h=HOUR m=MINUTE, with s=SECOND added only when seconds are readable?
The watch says h=8 m=21
